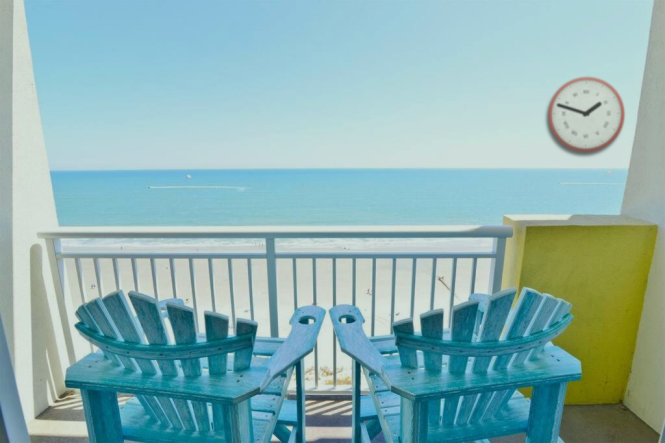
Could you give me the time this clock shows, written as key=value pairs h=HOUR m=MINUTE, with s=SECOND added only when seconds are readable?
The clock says h=1 m=48
